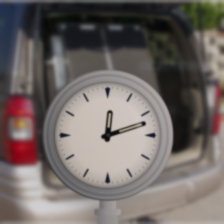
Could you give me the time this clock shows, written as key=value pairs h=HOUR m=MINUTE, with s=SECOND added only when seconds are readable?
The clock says h=12 m=12
